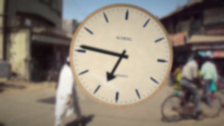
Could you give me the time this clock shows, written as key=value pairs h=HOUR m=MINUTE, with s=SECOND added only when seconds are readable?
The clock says h=6 m=46
